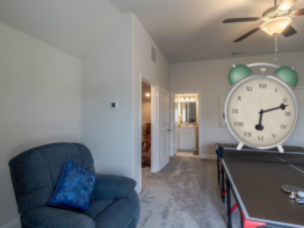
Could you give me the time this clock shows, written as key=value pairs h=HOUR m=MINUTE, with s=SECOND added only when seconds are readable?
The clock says h=6 m=12
